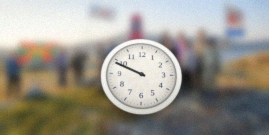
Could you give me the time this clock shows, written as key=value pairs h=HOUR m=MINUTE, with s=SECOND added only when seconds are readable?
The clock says h=9 m=49
